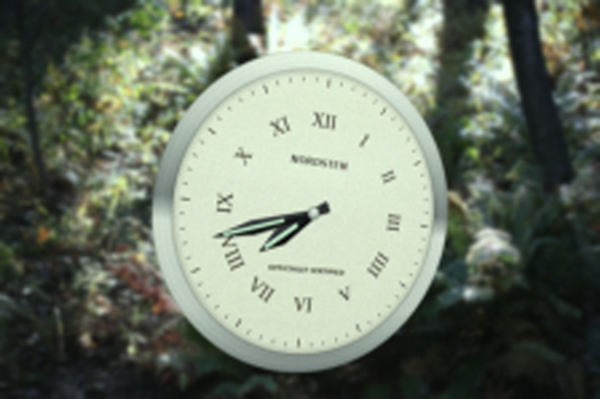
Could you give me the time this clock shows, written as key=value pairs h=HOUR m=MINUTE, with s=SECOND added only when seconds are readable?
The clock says h=7 m=42
